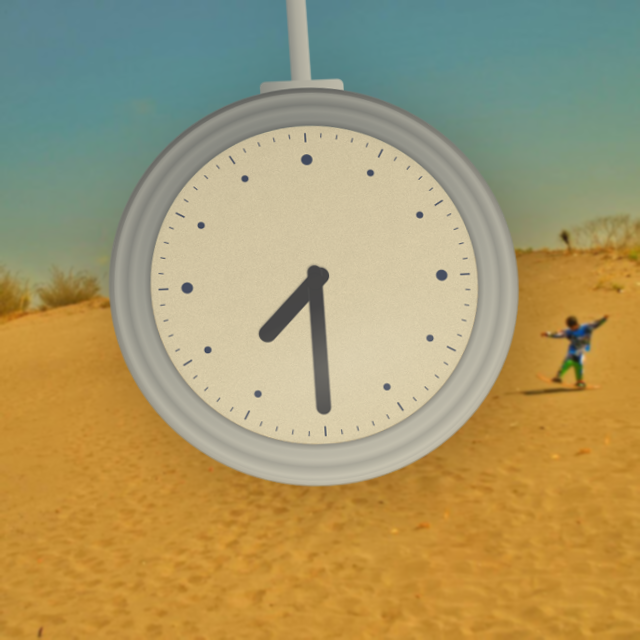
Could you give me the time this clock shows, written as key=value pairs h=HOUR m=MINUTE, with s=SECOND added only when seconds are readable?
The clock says h=7 m=30
